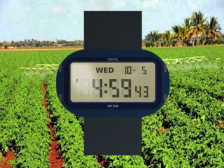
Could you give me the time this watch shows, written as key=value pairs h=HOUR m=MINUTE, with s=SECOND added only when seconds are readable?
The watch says h=4 m=59 s=43
